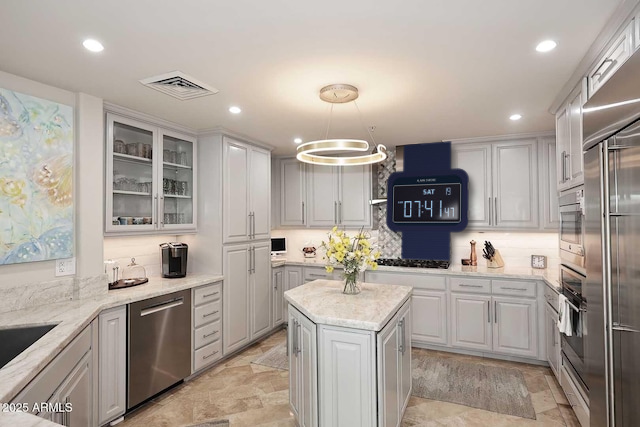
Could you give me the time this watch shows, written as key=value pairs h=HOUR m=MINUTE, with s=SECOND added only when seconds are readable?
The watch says h=7 m=41 s=47
